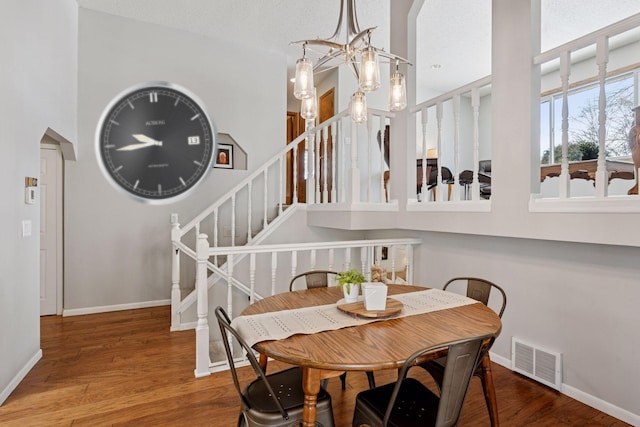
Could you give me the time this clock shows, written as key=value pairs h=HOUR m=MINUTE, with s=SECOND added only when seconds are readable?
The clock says h=9 m=44
